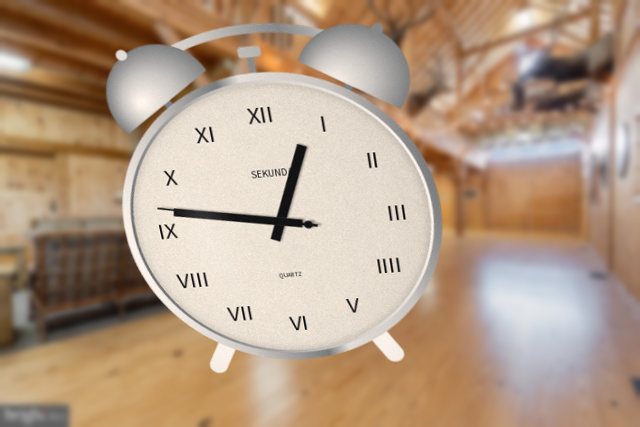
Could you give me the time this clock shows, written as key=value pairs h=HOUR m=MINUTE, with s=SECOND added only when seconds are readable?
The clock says h=12 m=46 s=47
